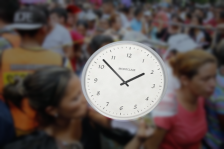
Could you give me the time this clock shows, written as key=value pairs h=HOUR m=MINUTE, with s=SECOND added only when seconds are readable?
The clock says h=1 m=52
